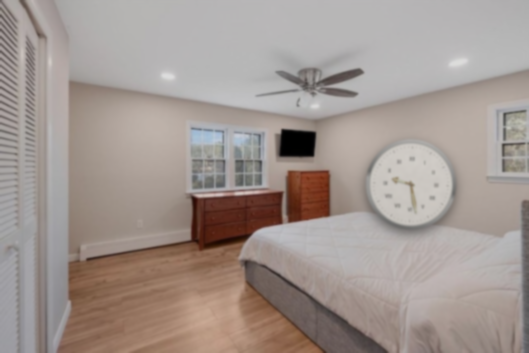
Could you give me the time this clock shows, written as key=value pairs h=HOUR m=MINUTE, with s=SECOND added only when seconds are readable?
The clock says h=9 m=28
